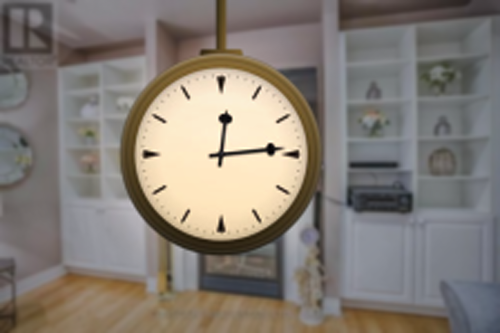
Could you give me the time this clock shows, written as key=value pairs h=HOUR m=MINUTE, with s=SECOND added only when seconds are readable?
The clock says h=12 m=14
